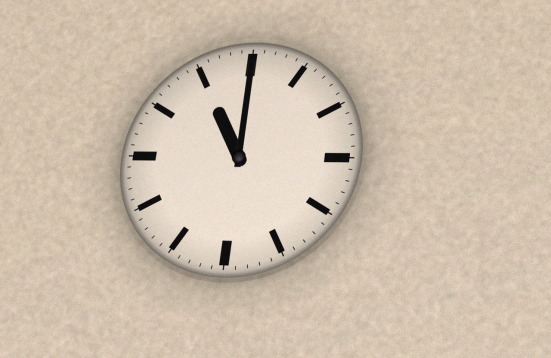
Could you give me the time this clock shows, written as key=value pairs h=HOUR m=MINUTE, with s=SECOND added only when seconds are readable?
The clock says h=11 m=0
